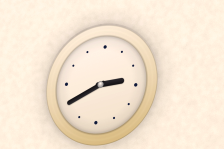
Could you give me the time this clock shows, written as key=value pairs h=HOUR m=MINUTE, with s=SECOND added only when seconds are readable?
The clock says h=2 m=40
